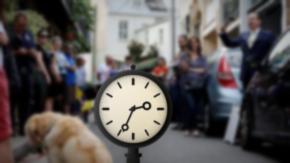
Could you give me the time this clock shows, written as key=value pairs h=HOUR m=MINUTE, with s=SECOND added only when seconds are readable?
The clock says h=2 m=34
